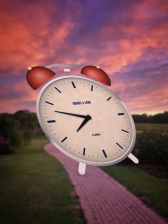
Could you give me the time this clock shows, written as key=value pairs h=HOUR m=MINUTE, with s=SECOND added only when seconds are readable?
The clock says h=7 m=48
